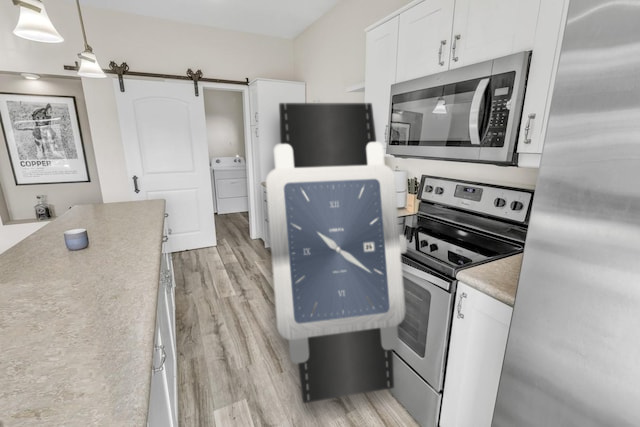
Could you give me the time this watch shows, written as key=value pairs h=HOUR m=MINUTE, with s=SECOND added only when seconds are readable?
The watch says h=10 m=21
